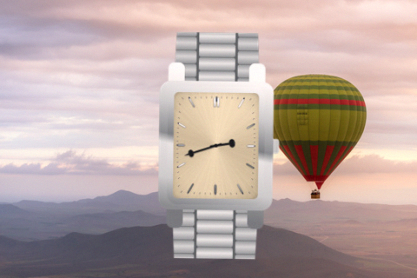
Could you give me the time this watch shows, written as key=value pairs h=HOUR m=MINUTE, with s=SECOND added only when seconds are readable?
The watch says h=2 m=42
